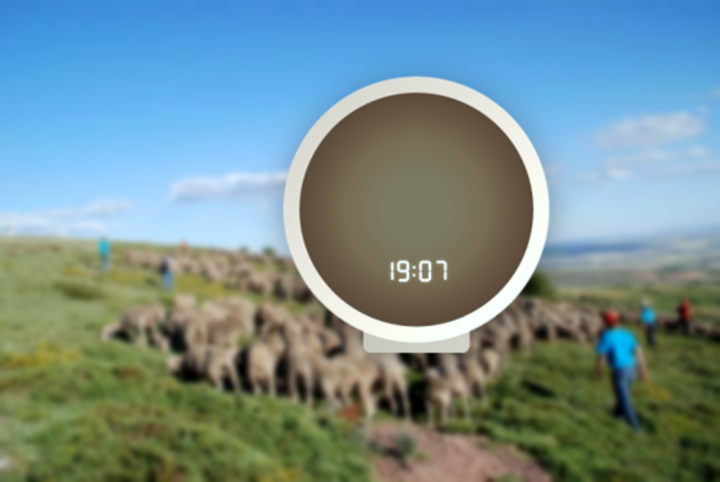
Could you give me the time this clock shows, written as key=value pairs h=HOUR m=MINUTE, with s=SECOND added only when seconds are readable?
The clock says h=19 m=7
